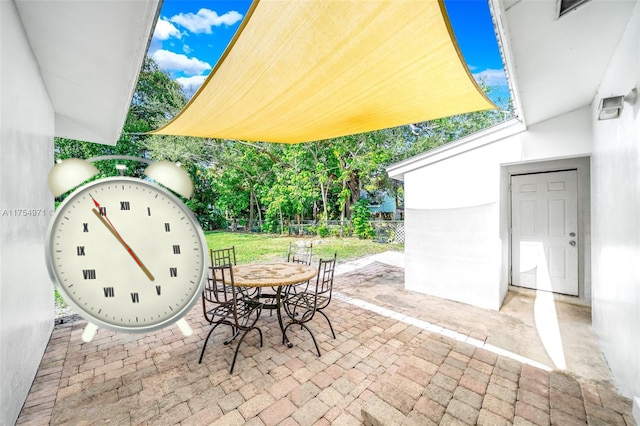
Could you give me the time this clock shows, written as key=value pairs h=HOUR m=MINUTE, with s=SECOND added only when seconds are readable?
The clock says h=4 m=53 s=55
